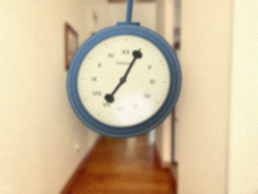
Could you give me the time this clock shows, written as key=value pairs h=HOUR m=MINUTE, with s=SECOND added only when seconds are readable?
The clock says h=7 m=4
